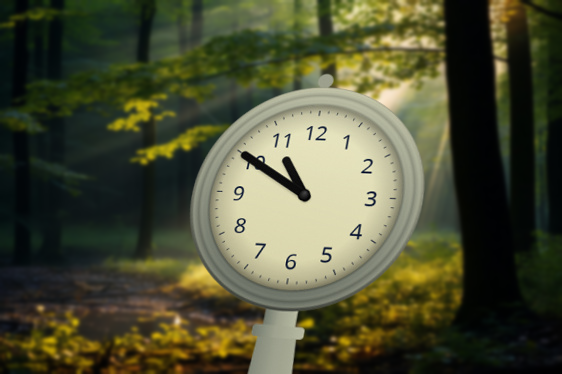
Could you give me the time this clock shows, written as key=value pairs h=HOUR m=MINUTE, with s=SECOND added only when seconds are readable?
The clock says h=10 m=50
